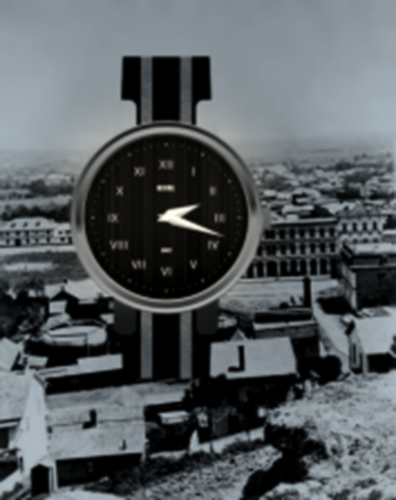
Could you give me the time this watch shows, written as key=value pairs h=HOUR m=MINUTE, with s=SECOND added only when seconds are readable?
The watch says h=2 m=18
